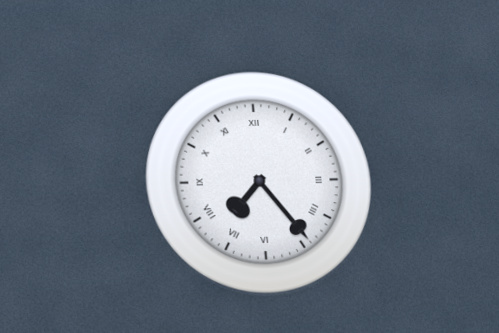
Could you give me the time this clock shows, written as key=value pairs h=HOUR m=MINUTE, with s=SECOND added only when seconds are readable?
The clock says h=7 m=24
